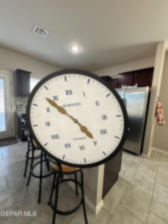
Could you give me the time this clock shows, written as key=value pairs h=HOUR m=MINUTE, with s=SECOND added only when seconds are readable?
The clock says h=4 m=53
